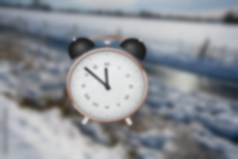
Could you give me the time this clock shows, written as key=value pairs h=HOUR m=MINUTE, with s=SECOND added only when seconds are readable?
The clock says h=11 m=52
